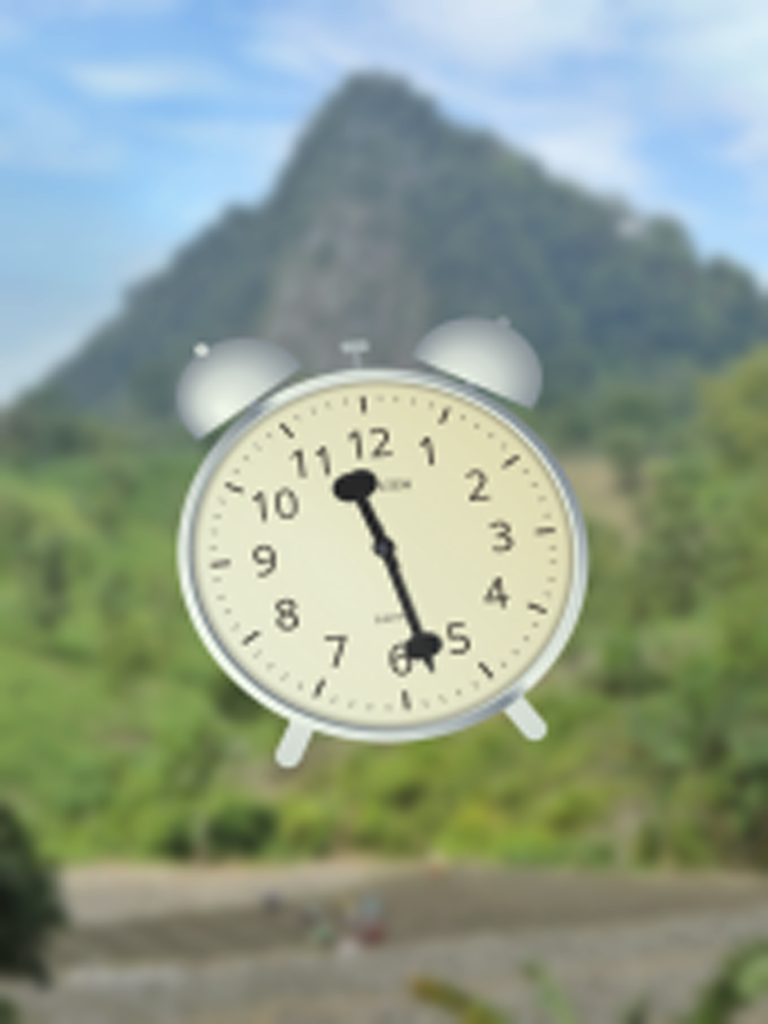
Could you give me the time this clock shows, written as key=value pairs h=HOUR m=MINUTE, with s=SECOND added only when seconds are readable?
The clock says h=11 m=28
